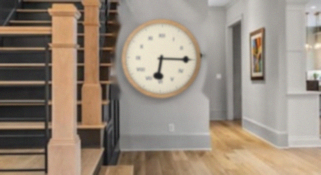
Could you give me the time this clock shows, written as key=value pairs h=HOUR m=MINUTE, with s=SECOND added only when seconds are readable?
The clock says h=6 m=15
